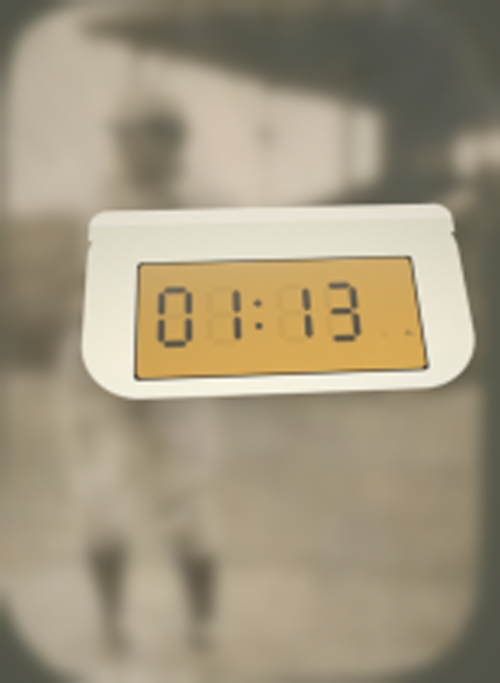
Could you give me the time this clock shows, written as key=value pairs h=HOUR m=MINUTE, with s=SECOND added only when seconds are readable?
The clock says h=1 m=13
